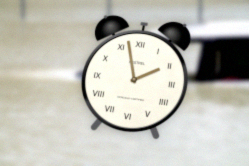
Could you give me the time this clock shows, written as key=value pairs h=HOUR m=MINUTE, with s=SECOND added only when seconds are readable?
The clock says h=1 m=57
